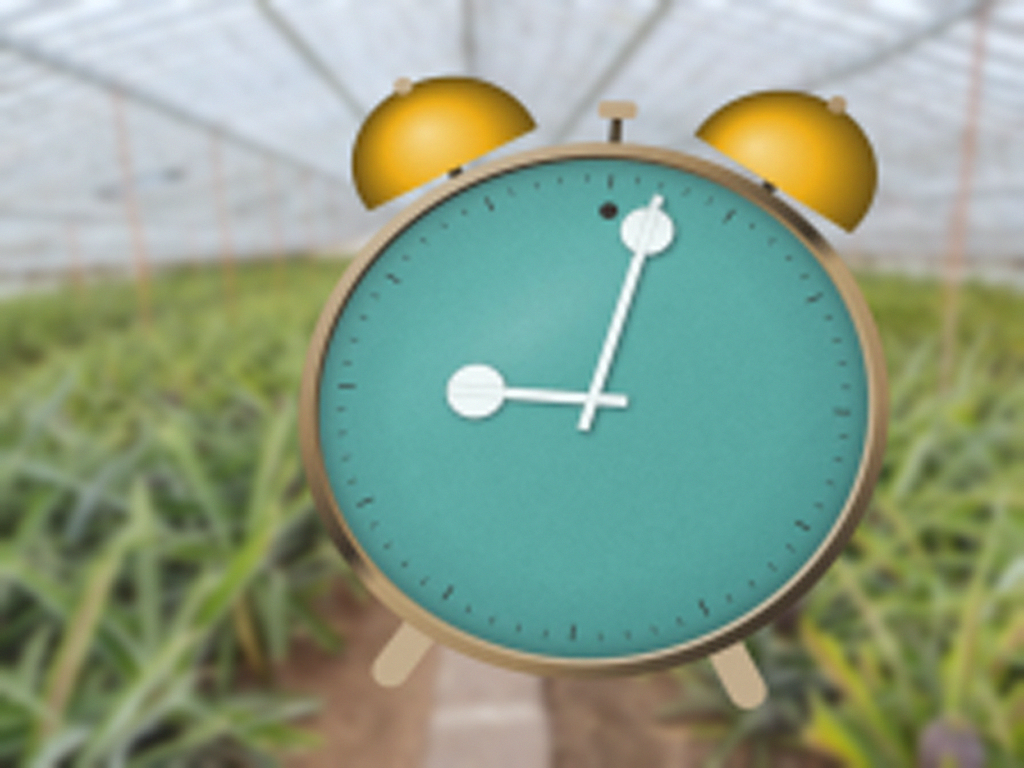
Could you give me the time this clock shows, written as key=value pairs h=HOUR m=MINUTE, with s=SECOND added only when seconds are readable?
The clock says h=9 m=2
